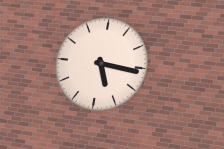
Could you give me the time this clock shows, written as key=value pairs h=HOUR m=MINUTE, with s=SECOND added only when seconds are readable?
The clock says h=5 m=16
